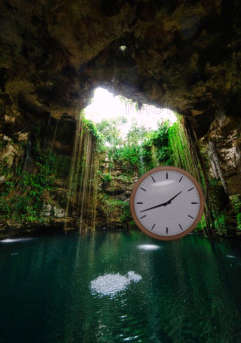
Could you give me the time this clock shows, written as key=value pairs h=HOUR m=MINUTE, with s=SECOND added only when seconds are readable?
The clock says h=1 m=42
